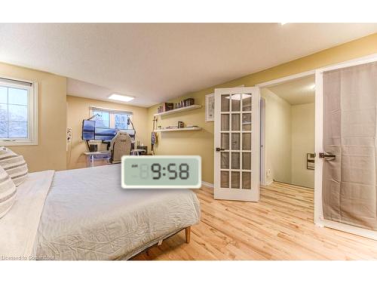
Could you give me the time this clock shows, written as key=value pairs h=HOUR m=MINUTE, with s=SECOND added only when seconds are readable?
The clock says h=9 m=58
